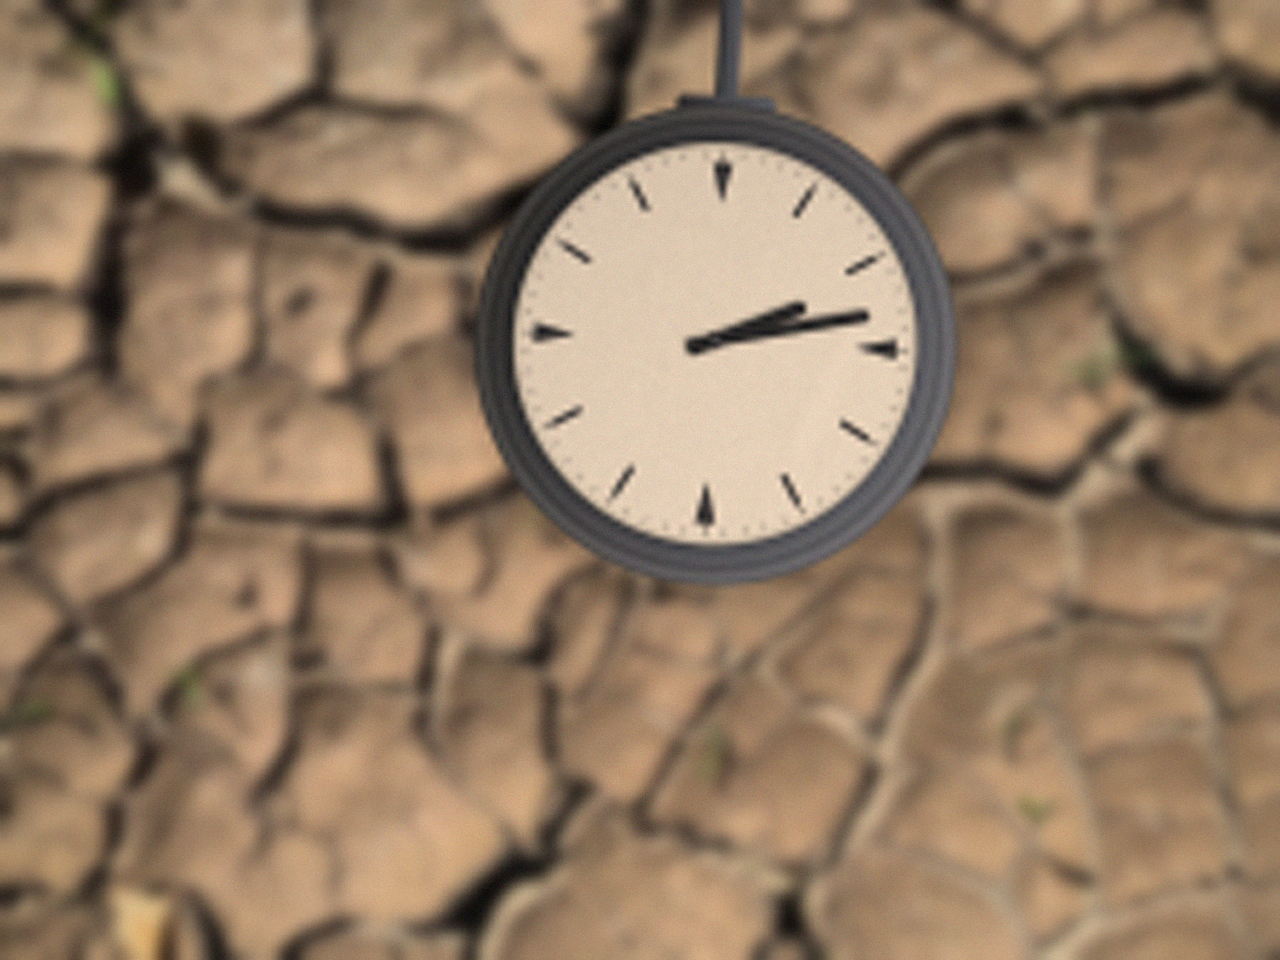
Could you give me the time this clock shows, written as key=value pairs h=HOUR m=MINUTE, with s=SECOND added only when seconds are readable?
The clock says h=2 m=13
